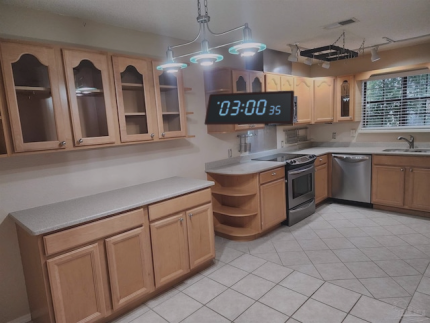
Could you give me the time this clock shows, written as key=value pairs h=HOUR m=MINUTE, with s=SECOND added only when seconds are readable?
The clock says h=3 m=0 s=35
